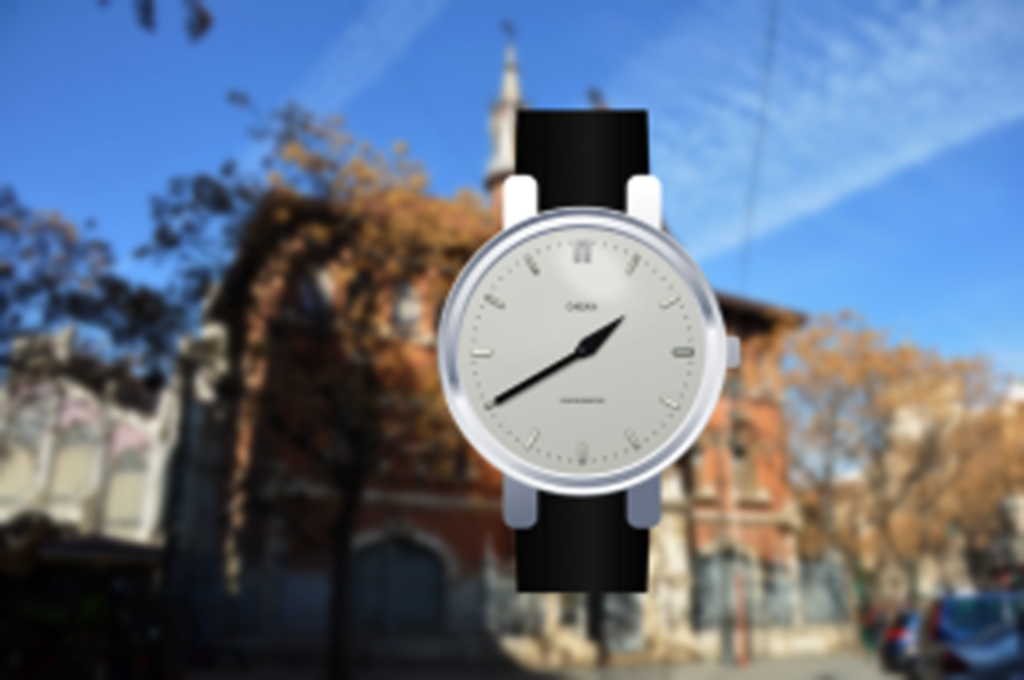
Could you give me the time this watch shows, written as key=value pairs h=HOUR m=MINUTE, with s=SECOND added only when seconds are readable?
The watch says h=1 m=40
